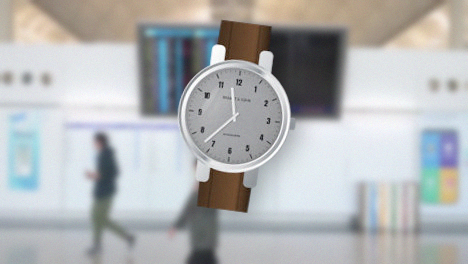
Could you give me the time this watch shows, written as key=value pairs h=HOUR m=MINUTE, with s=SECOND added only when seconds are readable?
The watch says h=11 m=37
